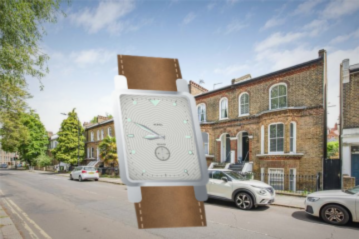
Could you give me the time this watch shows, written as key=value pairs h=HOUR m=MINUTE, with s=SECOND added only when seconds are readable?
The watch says h=8 m=50
